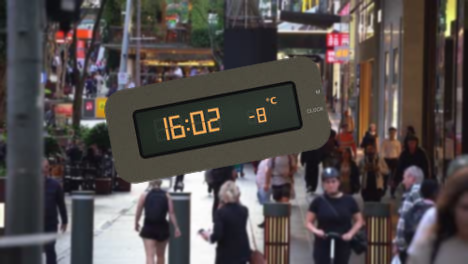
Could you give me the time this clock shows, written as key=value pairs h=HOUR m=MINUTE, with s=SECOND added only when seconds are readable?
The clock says h=16 m=2
